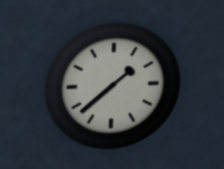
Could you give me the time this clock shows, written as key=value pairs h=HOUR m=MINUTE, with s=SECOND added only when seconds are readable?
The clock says h=1 m=38
